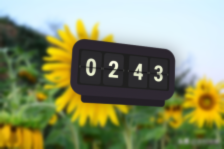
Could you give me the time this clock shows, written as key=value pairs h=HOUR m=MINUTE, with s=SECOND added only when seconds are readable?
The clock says h=2 m=43
